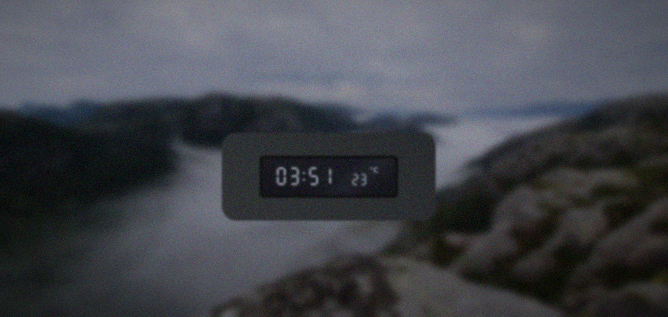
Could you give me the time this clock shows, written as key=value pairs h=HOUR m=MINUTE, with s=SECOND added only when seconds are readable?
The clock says h=3 m=51
